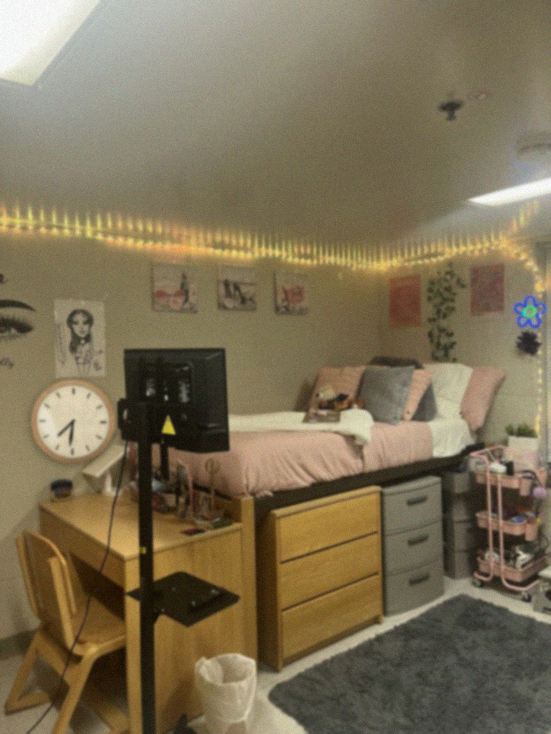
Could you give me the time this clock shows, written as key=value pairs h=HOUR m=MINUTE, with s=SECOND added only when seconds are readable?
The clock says h=7 m=31
